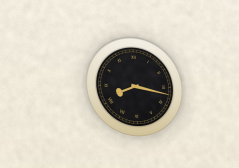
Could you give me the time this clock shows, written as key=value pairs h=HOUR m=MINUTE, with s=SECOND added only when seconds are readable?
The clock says h=8 m=17
